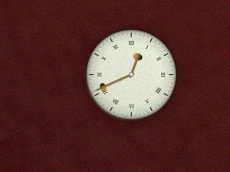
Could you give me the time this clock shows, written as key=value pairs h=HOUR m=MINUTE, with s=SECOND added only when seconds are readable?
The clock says h=12 m=41
